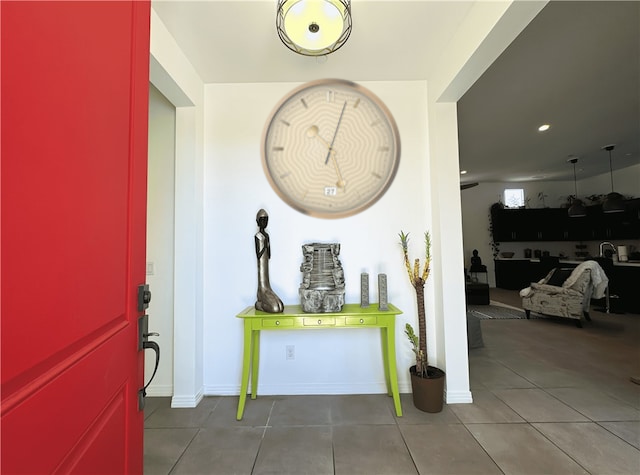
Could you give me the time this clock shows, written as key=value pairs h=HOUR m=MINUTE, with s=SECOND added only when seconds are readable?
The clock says h=10 m=27 s=3
